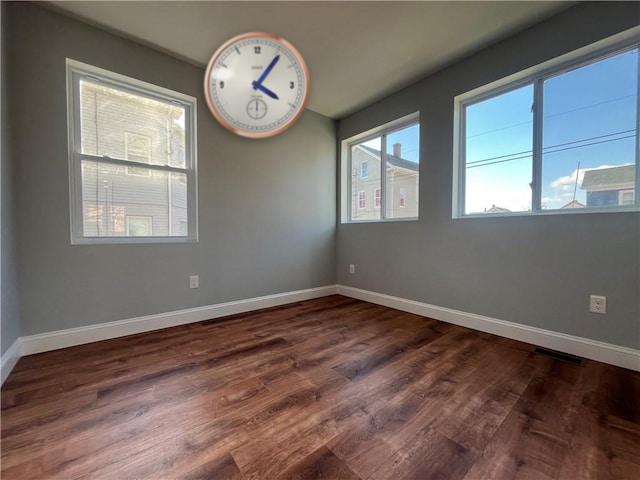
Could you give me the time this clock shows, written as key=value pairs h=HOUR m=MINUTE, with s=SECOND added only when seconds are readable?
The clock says h=4 m=6
